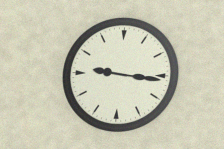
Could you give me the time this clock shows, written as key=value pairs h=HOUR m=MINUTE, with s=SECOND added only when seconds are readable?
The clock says h=9 m=16
